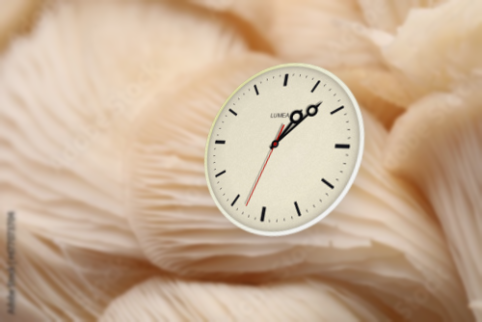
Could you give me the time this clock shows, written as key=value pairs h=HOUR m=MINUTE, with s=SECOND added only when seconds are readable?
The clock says h=1 m=7 s=33
